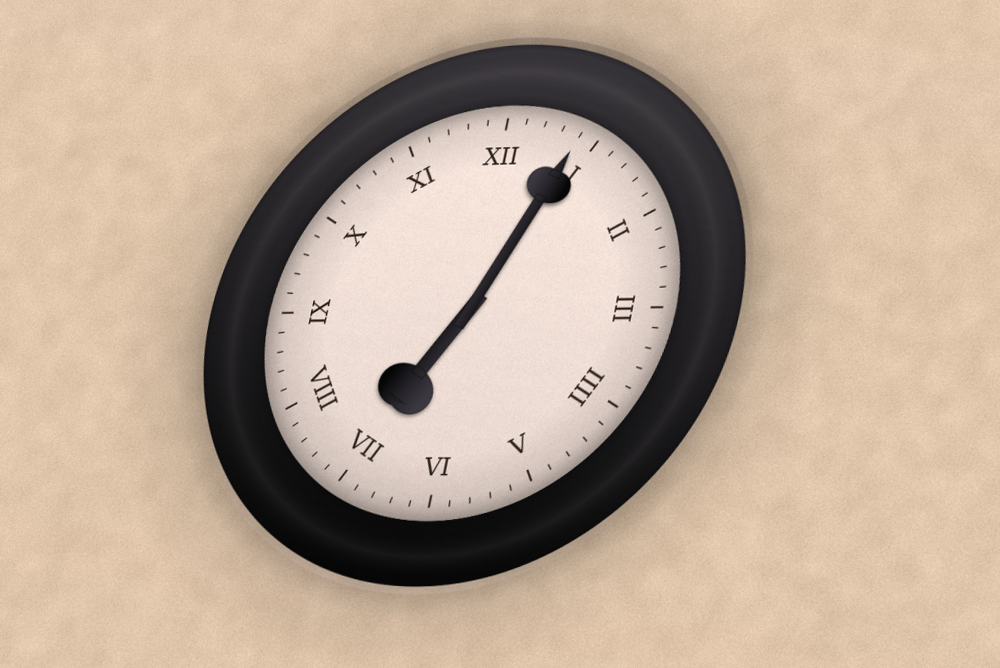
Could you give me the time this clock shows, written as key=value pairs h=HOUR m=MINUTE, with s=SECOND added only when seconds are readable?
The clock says h=7 m=4
